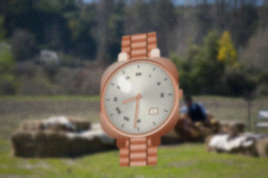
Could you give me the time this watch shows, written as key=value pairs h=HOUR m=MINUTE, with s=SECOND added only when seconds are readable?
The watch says h=8 m=31
